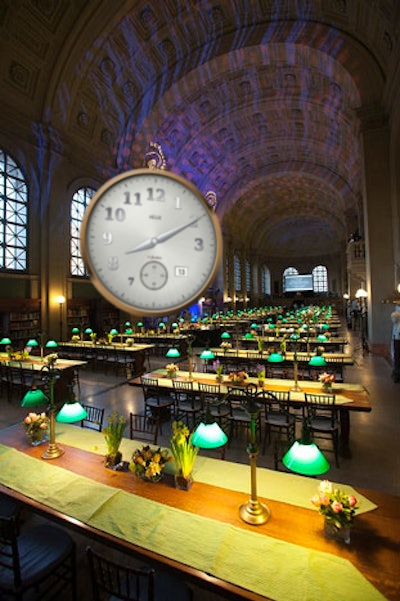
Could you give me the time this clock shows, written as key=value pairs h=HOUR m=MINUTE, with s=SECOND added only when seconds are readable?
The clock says h=8 m=10
